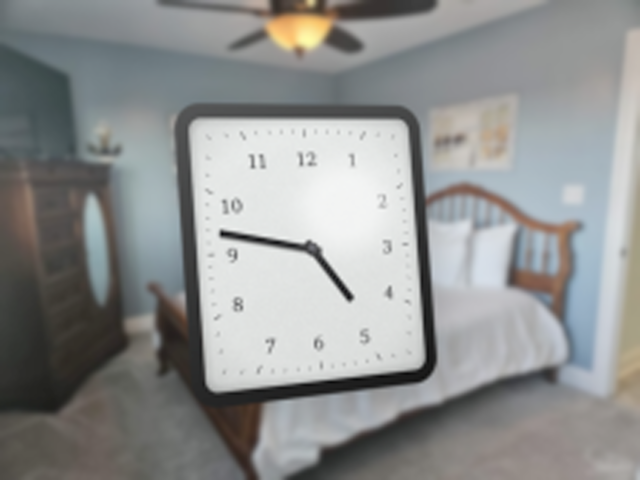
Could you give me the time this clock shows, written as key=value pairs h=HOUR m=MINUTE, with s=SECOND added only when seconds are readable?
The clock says h=4 m=47
